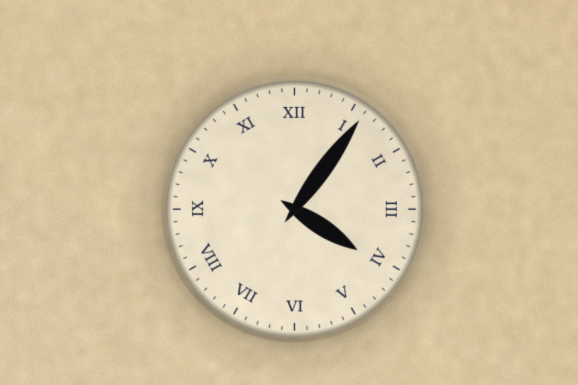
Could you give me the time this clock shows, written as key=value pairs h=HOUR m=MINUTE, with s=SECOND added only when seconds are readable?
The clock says h=4 m=6
